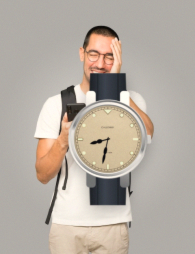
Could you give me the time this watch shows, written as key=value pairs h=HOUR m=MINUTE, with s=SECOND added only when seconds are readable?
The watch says h=8 m=32
